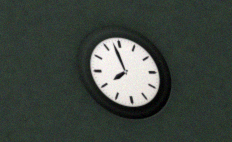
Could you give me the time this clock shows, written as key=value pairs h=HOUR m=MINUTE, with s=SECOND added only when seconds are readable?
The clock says h=7 m=58
